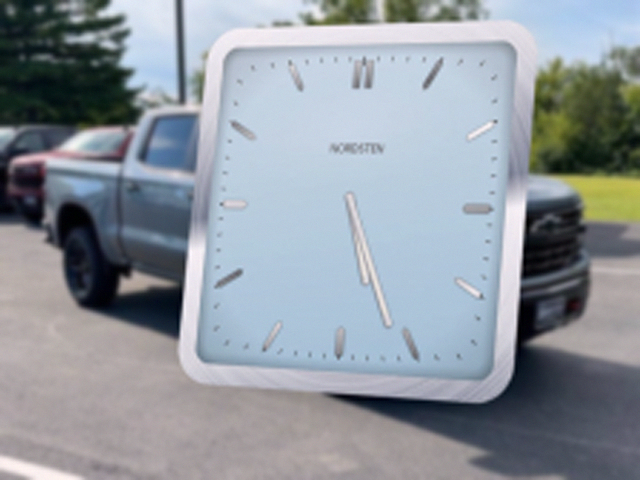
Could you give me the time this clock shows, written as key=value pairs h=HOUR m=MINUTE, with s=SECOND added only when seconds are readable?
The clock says h=5 m=26
